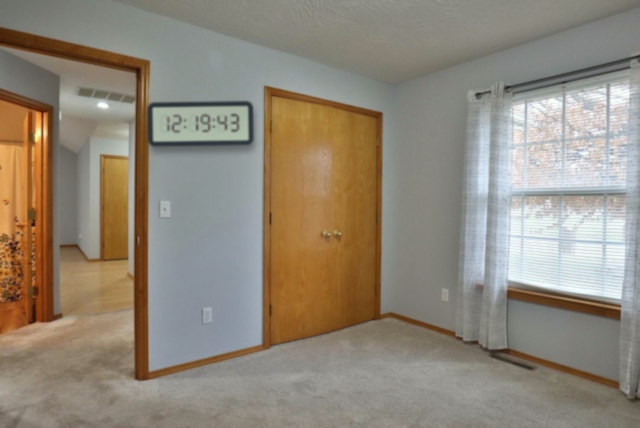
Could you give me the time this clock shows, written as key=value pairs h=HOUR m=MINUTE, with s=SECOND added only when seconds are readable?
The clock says h=12 m=19 s=43
